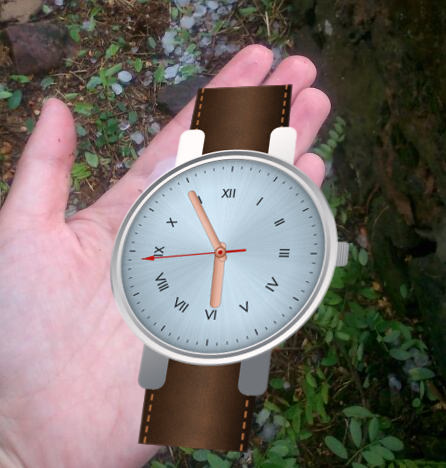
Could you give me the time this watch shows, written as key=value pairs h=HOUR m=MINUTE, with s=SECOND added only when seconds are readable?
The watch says h=5 m=54 s=44
